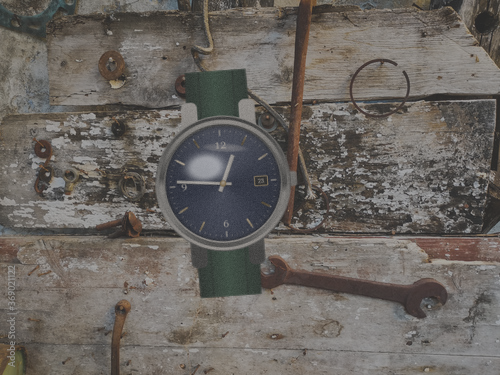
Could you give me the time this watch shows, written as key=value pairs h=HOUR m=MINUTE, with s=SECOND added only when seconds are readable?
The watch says h=12 m=46
